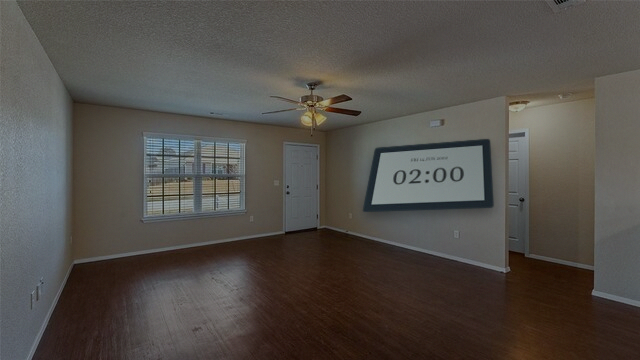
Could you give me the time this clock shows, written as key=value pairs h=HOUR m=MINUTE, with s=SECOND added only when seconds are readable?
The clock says h=2 m=0
